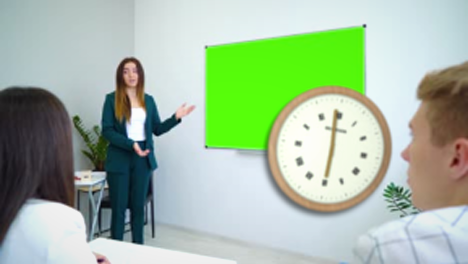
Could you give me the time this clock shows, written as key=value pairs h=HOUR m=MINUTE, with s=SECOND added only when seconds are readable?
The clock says h=5 m=59
